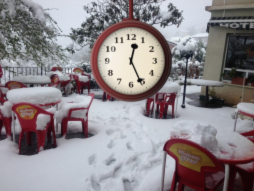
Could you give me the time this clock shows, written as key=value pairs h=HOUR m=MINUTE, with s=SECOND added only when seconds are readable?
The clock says h=12 m=26
